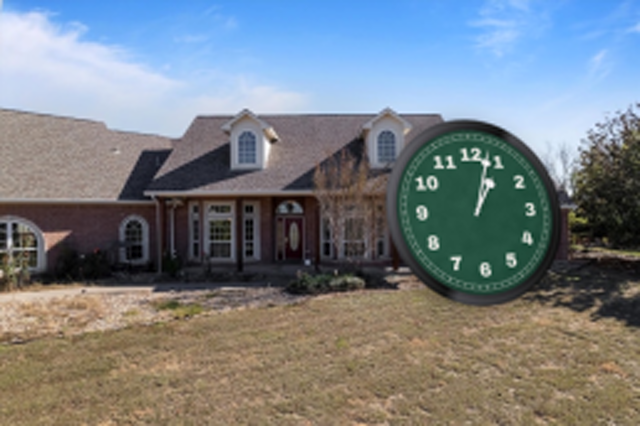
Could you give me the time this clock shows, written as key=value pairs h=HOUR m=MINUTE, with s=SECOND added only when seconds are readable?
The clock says h=1 m=3
